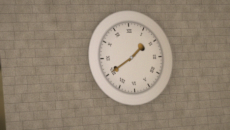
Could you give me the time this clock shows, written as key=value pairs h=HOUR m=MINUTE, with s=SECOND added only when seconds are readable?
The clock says h=1 m=40
